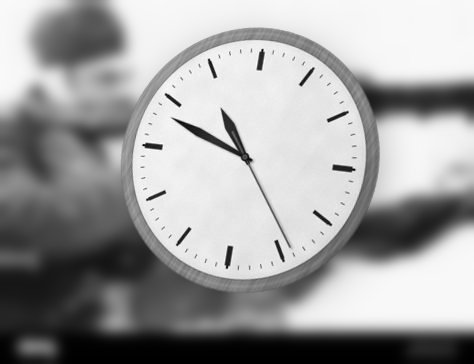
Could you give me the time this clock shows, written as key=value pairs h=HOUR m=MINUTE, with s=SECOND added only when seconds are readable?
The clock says h=10 m=48 s=24
